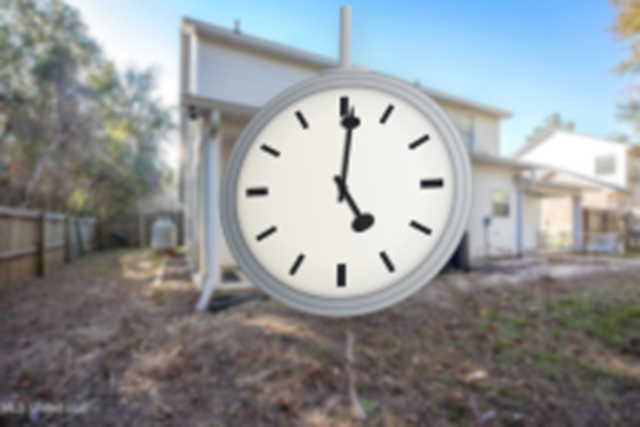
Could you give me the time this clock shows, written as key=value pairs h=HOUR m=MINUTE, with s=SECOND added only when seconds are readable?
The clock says h=5 m=1
